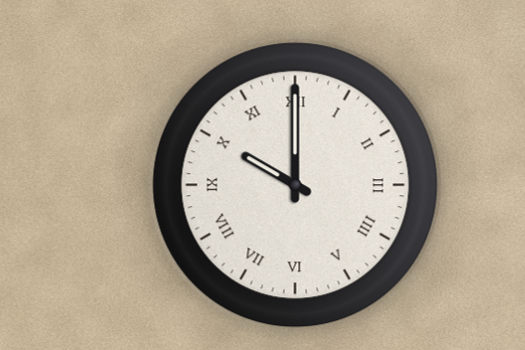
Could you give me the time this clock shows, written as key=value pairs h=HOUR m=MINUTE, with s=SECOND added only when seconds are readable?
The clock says h=10 m=0
